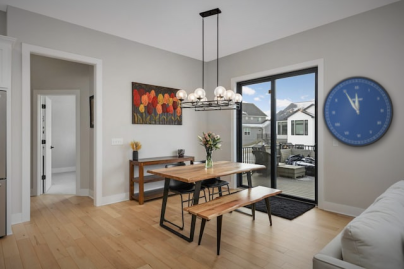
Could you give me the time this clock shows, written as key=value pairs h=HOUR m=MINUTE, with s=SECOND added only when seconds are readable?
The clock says h=11 m=55
